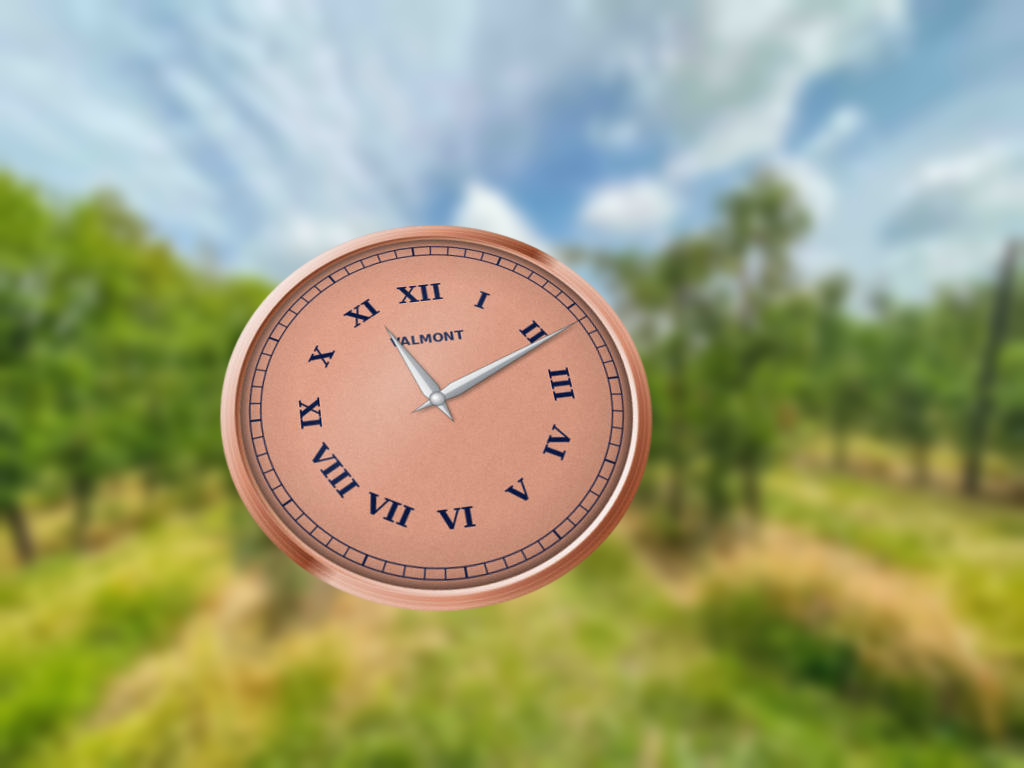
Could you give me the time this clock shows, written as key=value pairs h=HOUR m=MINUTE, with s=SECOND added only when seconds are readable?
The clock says h=11 m=11
